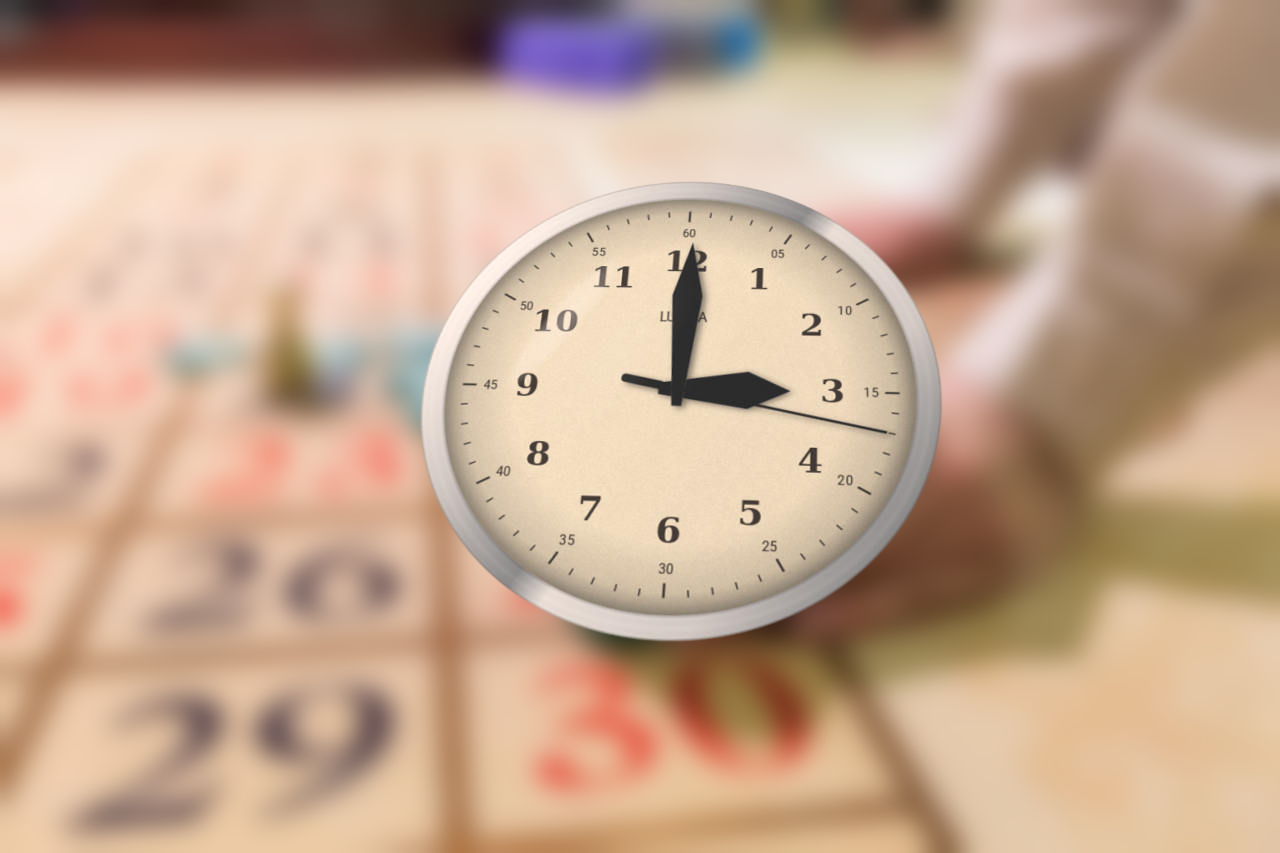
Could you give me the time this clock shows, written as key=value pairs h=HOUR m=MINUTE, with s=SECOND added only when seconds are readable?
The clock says h=3 m=0 s=17
